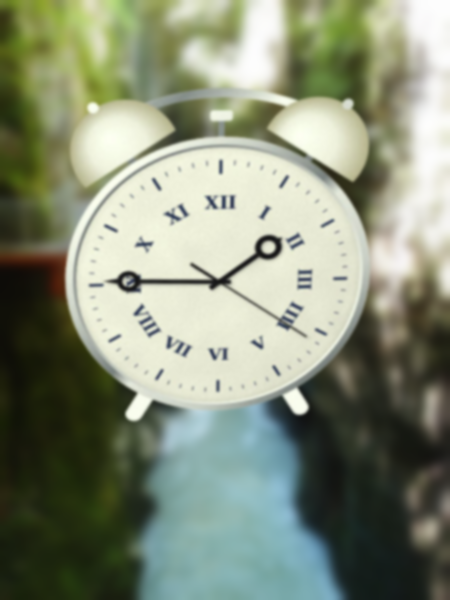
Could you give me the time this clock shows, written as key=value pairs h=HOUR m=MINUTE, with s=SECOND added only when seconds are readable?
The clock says h=1 m=45 s=21
